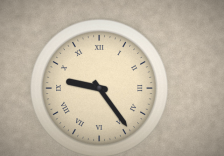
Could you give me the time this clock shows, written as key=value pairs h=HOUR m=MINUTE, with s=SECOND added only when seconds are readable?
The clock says h=9 m=24
